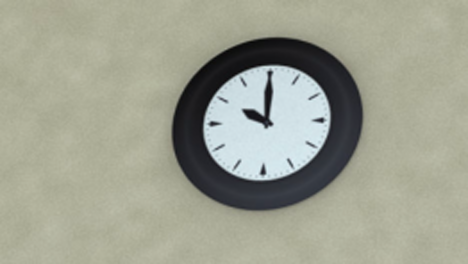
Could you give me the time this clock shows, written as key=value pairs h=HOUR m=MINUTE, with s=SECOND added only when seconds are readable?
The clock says h=10 m=0
